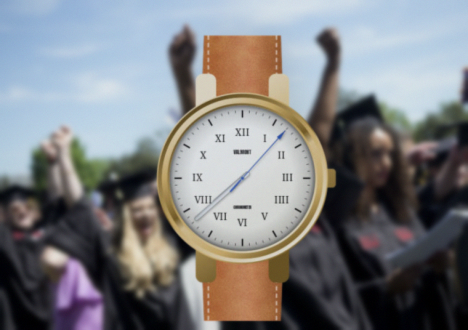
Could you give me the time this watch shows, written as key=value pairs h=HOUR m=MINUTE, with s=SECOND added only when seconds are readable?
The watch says h=7 m=38 s=7
